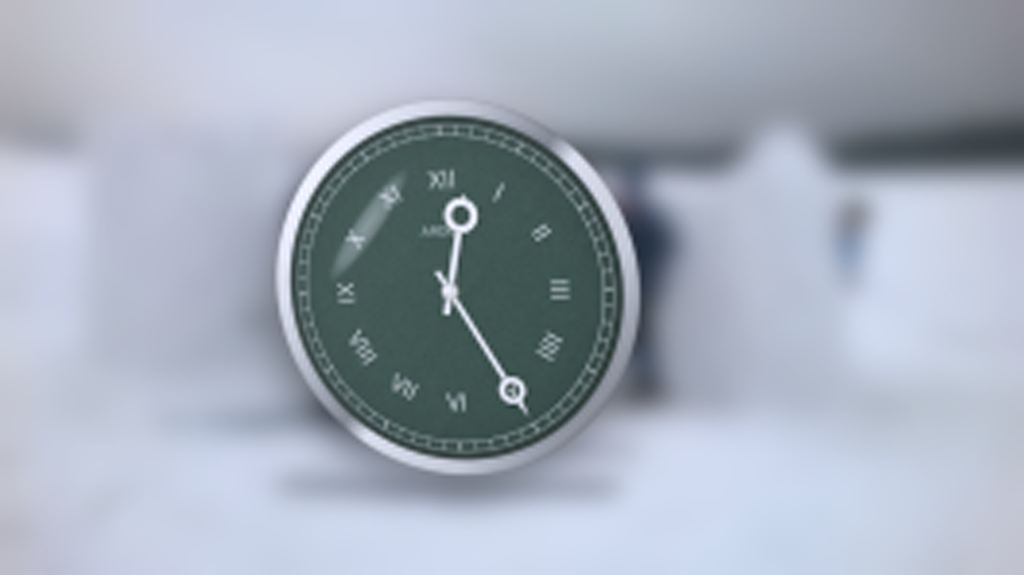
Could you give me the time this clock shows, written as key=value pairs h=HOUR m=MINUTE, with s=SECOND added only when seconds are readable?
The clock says h=12 m=25
